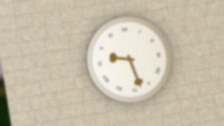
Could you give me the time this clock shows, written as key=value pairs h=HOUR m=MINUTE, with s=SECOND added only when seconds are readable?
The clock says h=9 m=28
